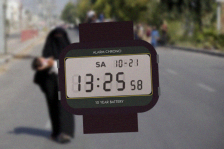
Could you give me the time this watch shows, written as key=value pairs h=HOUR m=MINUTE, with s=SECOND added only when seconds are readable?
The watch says h=13 m=25 s=58
